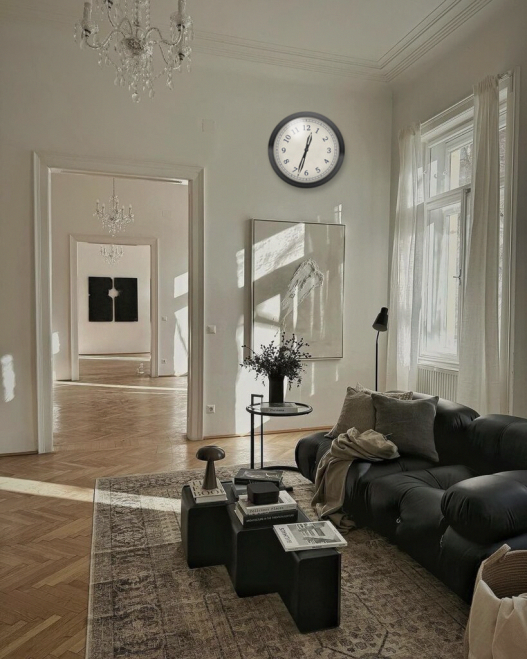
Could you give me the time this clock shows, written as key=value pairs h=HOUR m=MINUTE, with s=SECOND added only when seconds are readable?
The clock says h=12 m=33
